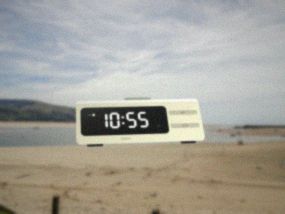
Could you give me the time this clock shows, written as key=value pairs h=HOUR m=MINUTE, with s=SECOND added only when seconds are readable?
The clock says h=10 m=55
